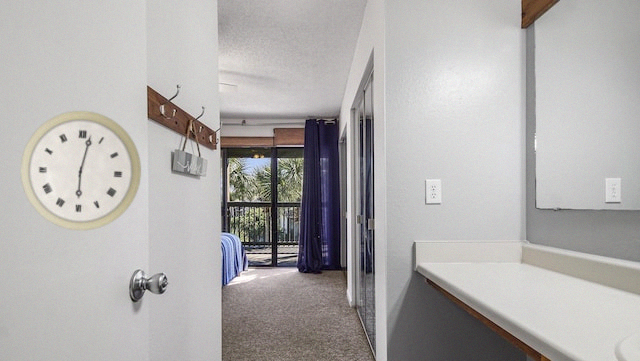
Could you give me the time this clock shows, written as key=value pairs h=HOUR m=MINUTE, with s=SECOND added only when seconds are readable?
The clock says h=6 m=2
